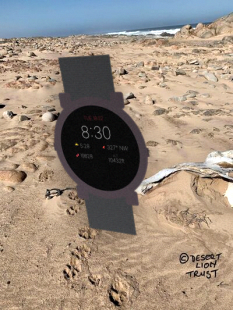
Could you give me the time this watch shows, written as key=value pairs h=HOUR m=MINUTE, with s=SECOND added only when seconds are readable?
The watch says h=8 m=30
